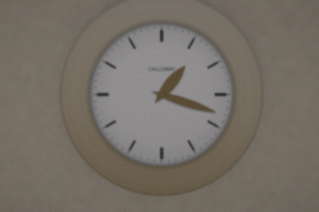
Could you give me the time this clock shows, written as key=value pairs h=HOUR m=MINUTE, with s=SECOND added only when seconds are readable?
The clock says h=1 m=18
